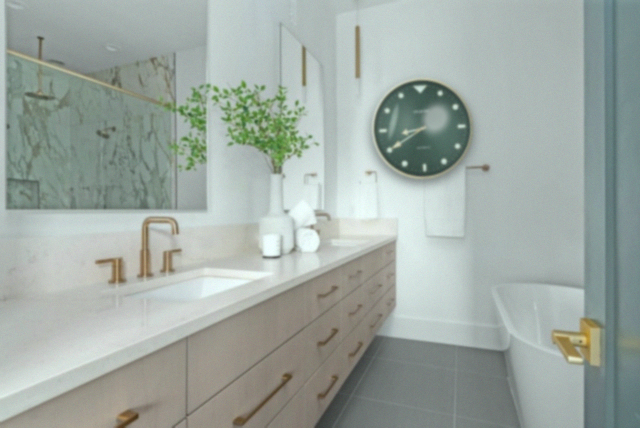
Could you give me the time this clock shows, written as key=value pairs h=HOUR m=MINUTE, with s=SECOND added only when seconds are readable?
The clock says h=8 m=40
